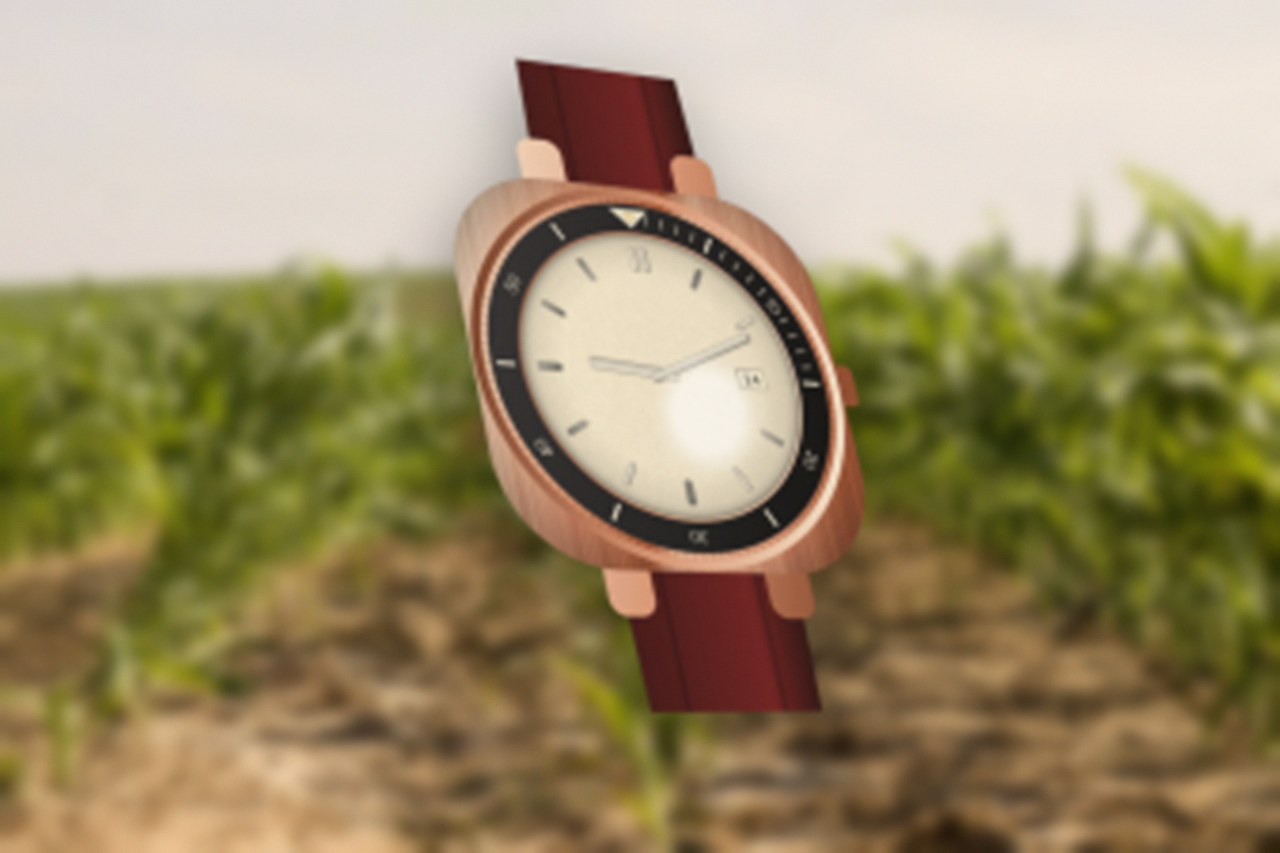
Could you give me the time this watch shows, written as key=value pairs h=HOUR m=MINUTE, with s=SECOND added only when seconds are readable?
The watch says h=9 m=11
